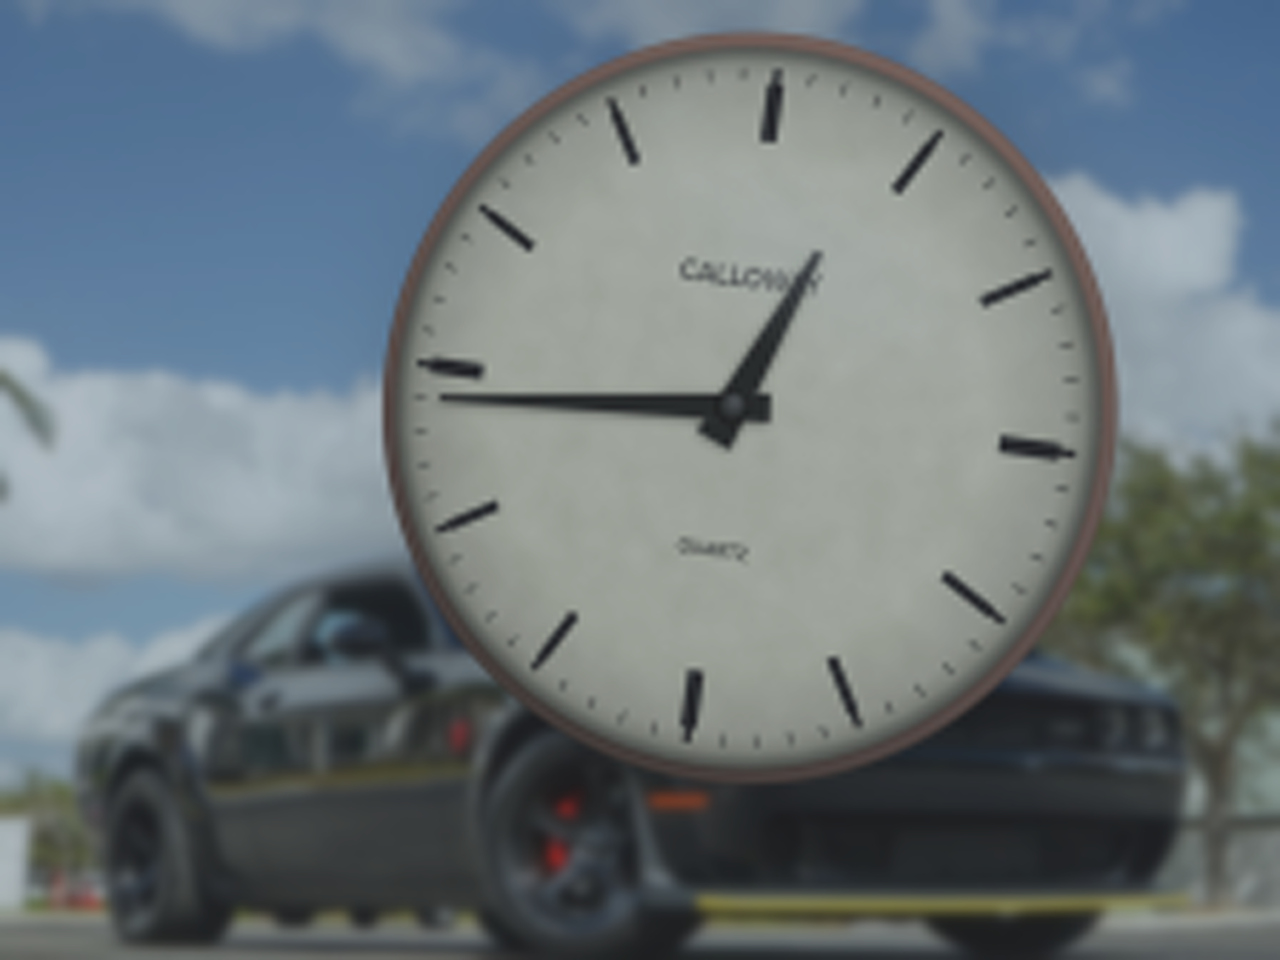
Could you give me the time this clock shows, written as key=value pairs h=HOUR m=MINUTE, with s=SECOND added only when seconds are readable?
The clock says h=12 m=44
